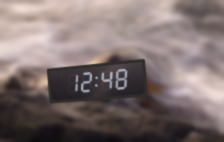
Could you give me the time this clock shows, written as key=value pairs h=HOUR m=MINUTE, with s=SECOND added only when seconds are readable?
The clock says h=12 m=48
